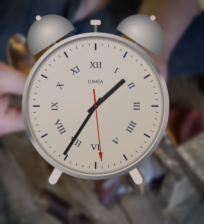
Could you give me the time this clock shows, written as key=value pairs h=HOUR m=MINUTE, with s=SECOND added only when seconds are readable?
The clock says h=1 m=35 s=29
